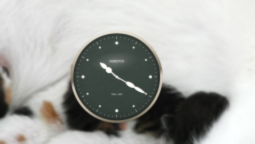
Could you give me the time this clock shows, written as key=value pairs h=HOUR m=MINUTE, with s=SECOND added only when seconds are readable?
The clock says h=10 m=20
